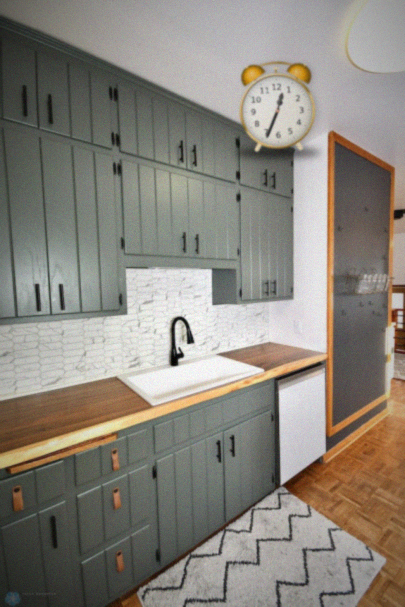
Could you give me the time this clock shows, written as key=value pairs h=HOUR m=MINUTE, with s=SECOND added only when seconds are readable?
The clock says h=12 m=34
